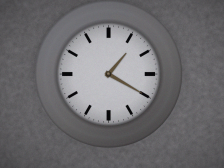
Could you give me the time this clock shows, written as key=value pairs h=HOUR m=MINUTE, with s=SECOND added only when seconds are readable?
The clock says h=1 m=20
